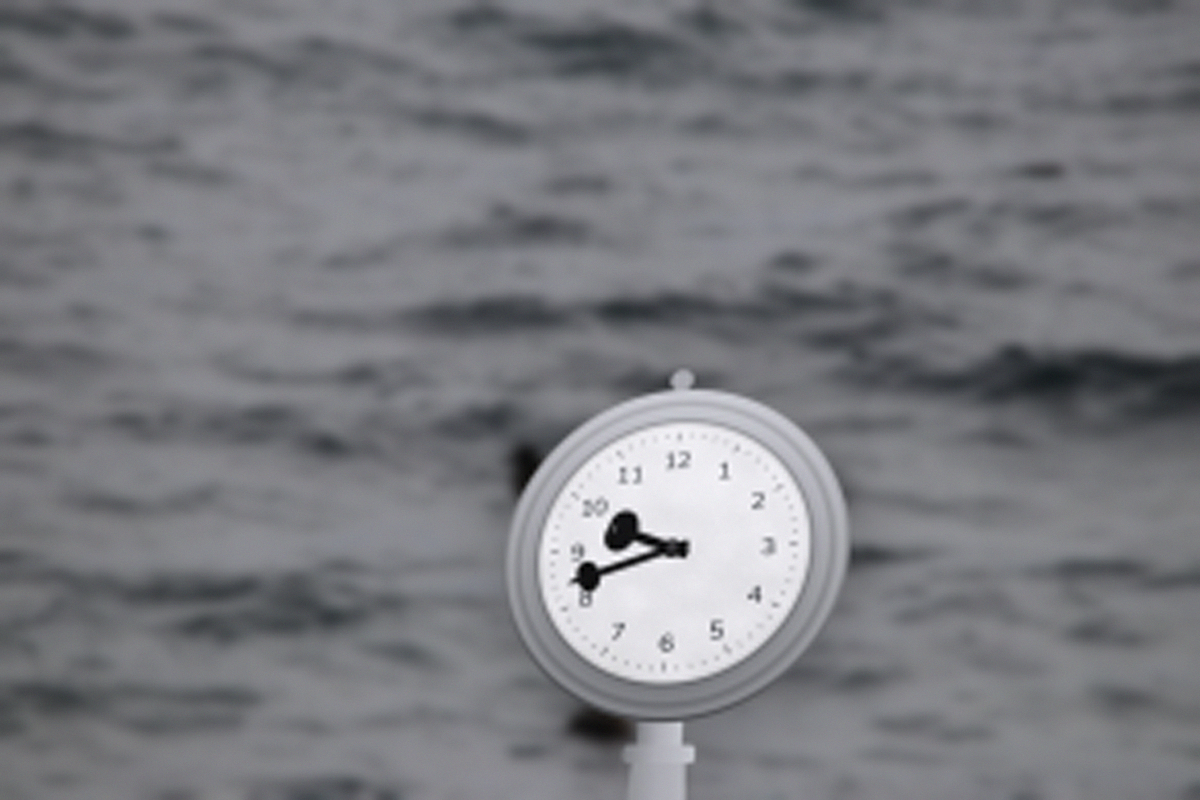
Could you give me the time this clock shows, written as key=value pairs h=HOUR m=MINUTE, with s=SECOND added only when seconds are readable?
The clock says h=9 m=42
